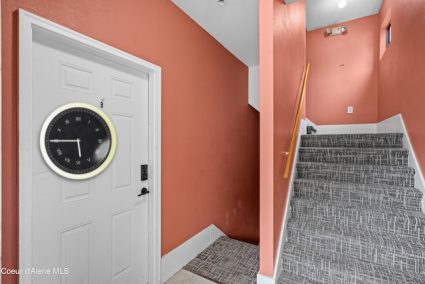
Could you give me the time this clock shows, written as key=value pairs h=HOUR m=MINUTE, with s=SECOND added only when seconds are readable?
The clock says h=5 m=45
